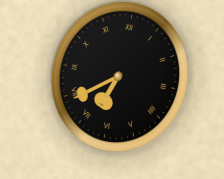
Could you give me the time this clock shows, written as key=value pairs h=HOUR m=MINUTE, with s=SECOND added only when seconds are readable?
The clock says h=6 m=39
